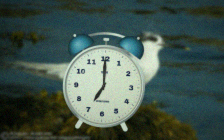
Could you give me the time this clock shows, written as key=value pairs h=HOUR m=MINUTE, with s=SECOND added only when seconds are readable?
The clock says h=7 m=0
